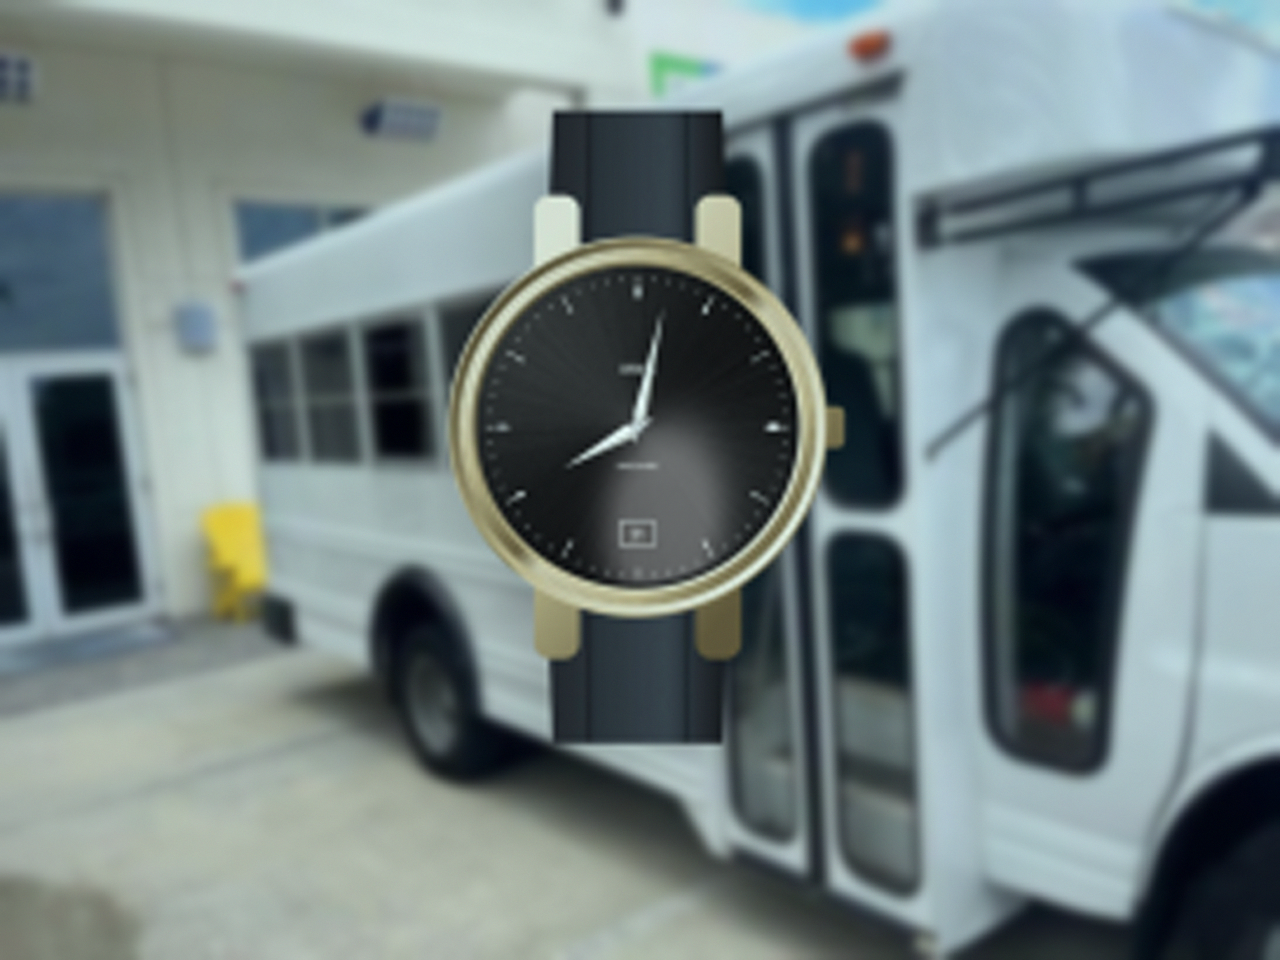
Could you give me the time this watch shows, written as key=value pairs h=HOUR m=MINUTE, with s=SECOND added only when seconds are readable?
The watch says h=8 m=2
